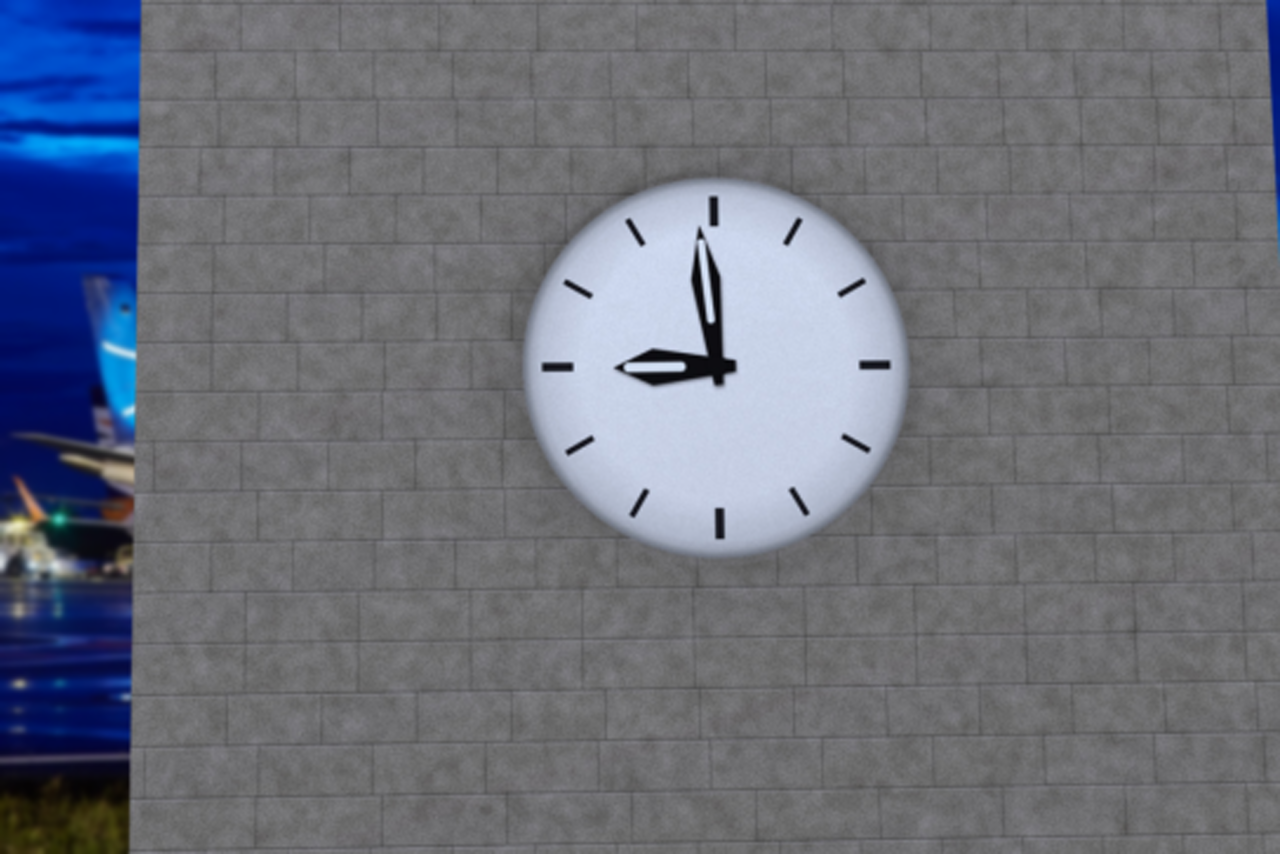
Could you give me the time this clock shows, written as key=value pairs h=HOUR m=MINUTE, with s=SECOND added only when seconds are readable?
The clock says h=8 m=59
